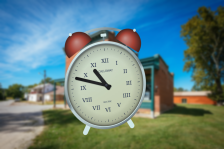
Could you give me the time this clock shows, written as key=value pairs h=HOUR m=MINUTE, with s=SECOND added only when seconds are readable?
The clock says h=10 m=48
